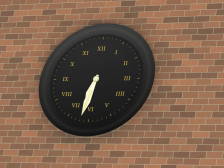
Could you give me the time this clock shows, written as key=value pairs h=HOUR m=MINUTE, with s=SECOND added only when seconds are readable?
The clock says h=6 m=32
